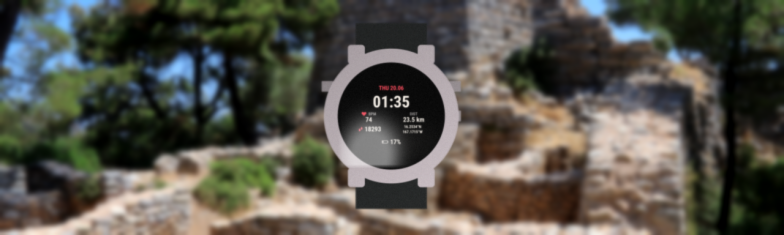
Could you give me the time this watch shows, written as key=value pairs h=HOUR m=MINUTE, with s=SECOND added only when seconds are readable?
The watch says h=1 m=35
